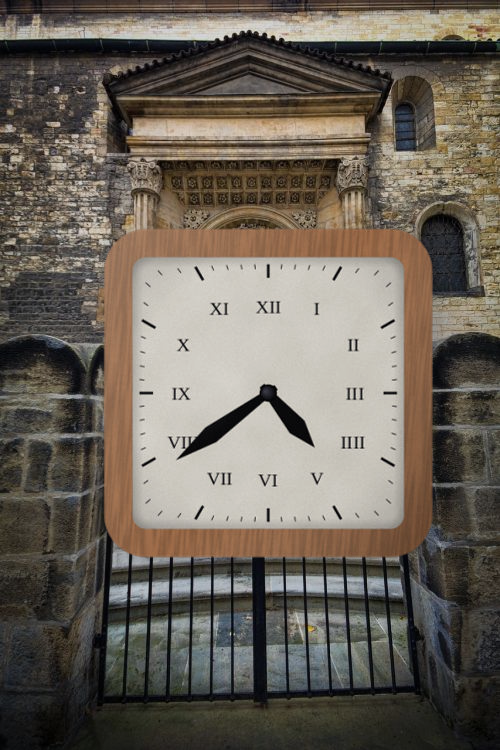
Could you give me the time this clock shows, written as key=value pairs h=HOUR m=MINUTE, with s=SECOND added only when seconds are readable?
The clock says h=4 m=39
